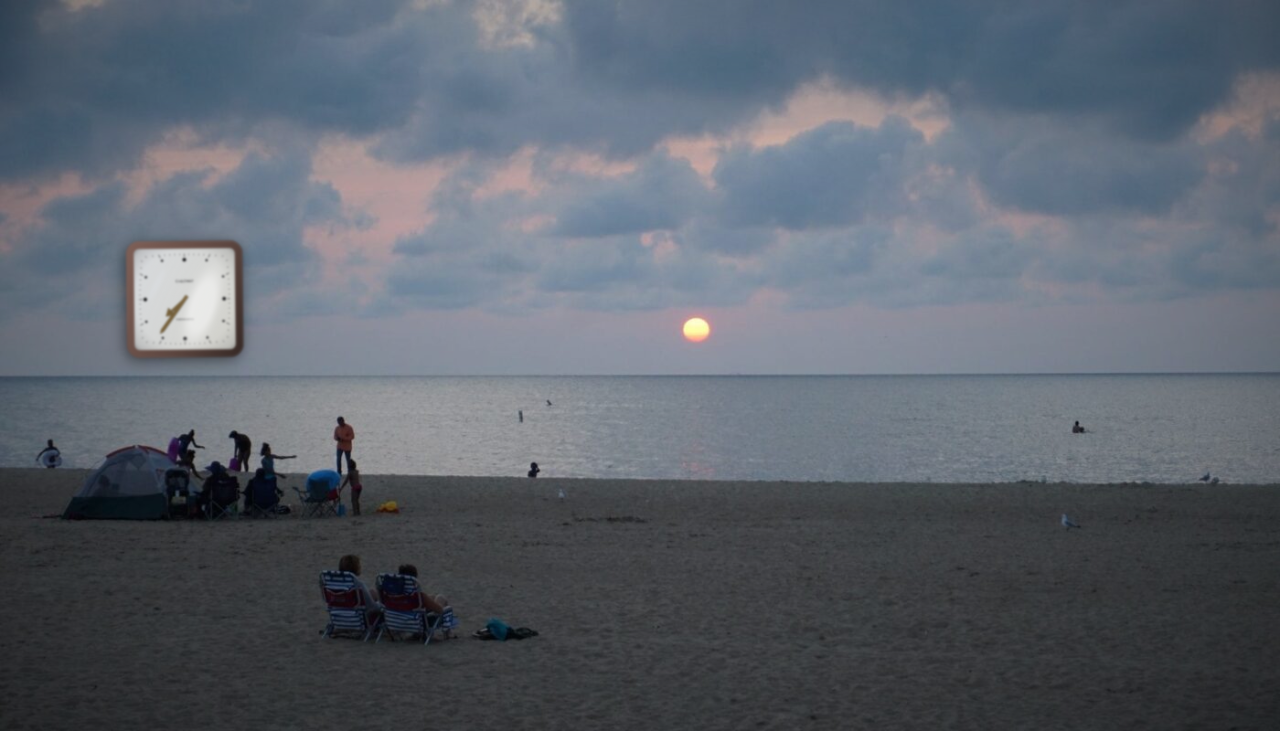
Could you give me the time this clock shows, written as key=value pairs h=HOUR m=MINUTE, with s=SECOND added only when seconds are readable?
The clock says h=7 m=36
